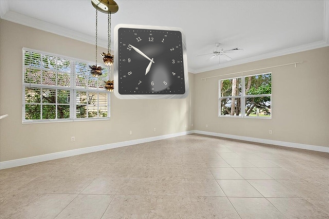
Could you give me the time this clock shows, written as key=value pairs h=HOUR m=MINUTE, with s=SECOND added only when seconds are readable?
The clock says h=6 m=51
